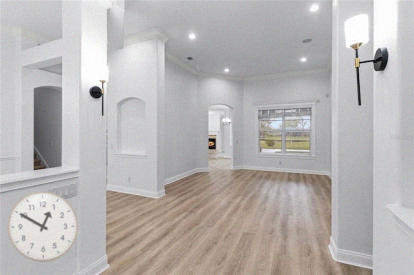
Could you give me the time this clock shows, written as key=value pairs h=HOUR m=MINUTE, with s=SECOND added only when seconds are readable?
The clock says h=12 m=50
